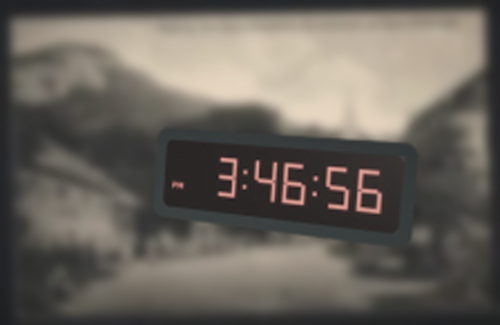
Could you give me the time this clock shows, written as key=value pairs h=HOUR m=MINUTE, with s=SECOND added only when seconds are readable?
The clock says h=3 m=46 s=56
